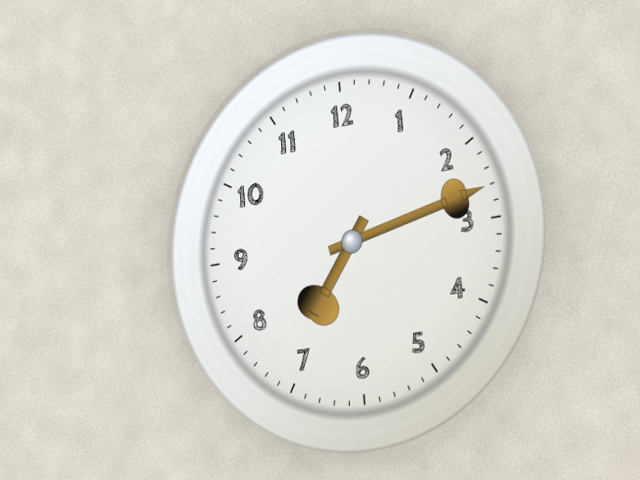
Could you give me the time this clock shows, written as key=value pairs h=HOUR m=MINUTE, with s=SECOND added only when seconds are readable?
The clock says h=7 m=13
